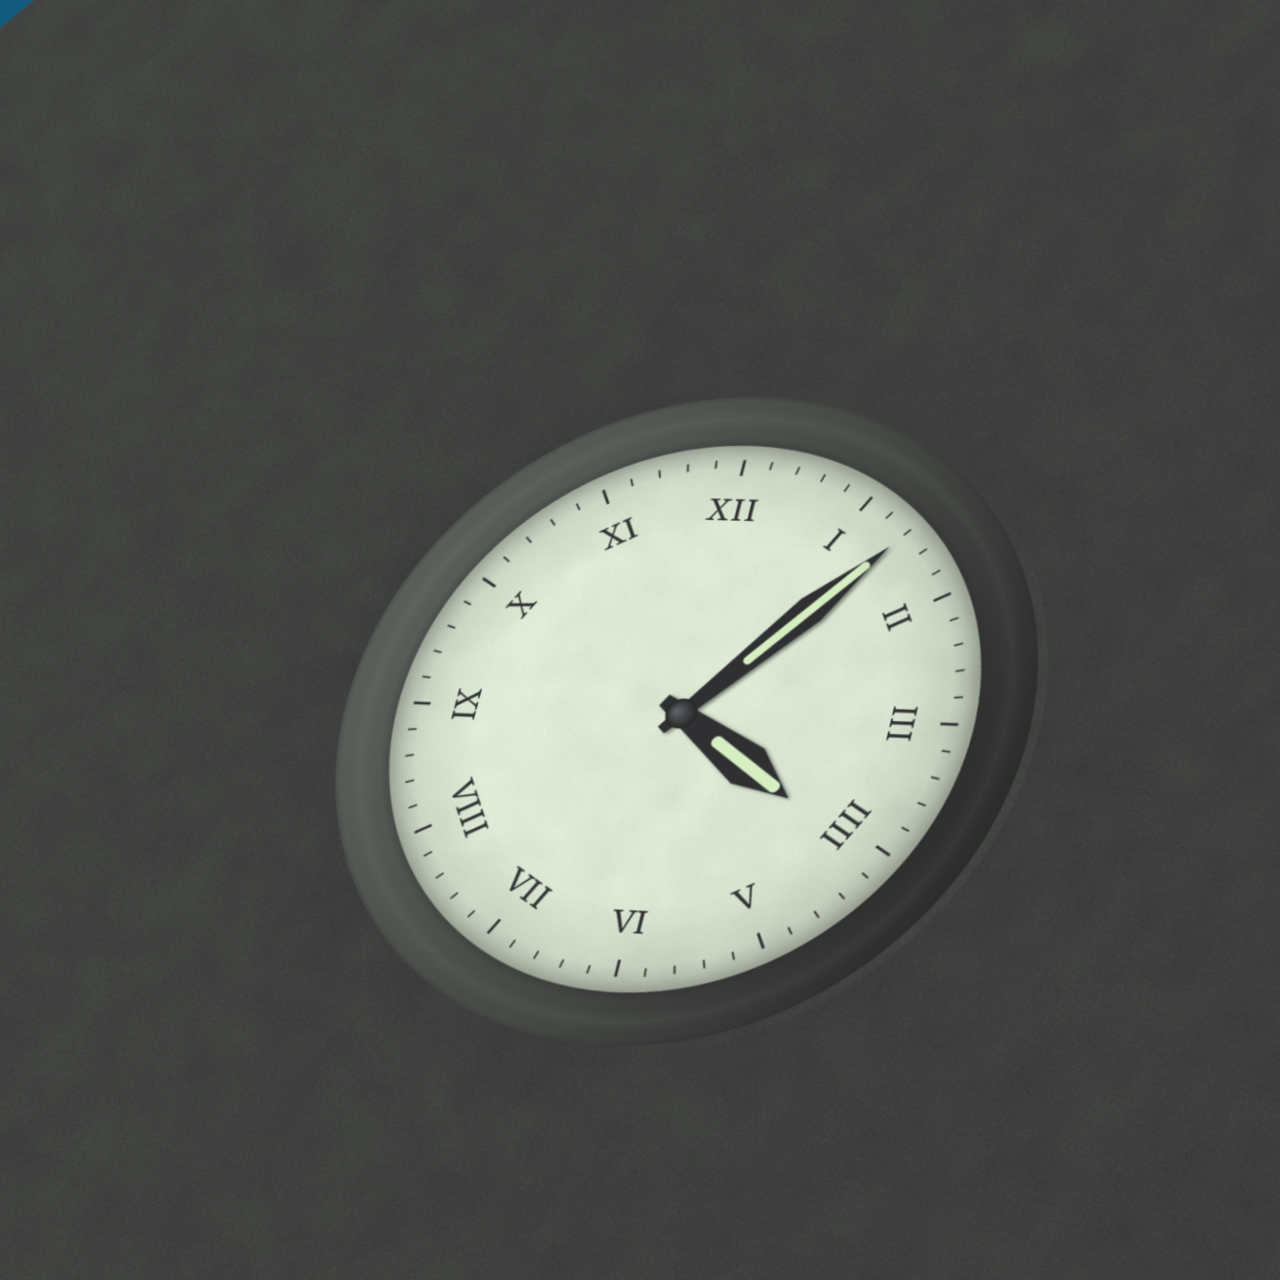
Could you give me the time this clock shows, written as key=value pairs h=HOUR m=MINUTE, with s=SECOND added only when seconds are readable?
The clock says h=4 m=7
